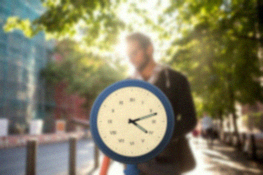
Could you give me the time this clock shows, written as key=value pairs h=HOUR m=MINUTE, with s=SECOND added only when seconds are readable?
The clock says h=4 m=12
